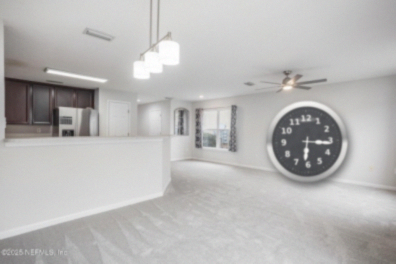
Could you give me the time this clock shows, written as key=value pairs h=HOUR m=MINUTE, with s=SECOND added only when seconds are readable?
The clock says h=6 m=16
